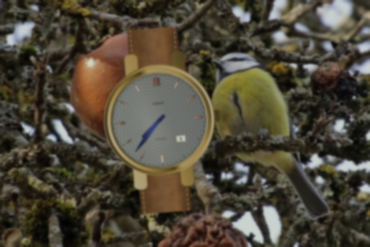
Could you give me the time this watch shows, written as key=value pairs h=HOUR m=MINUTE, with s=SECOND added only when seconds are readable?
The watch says h=7 m=37
